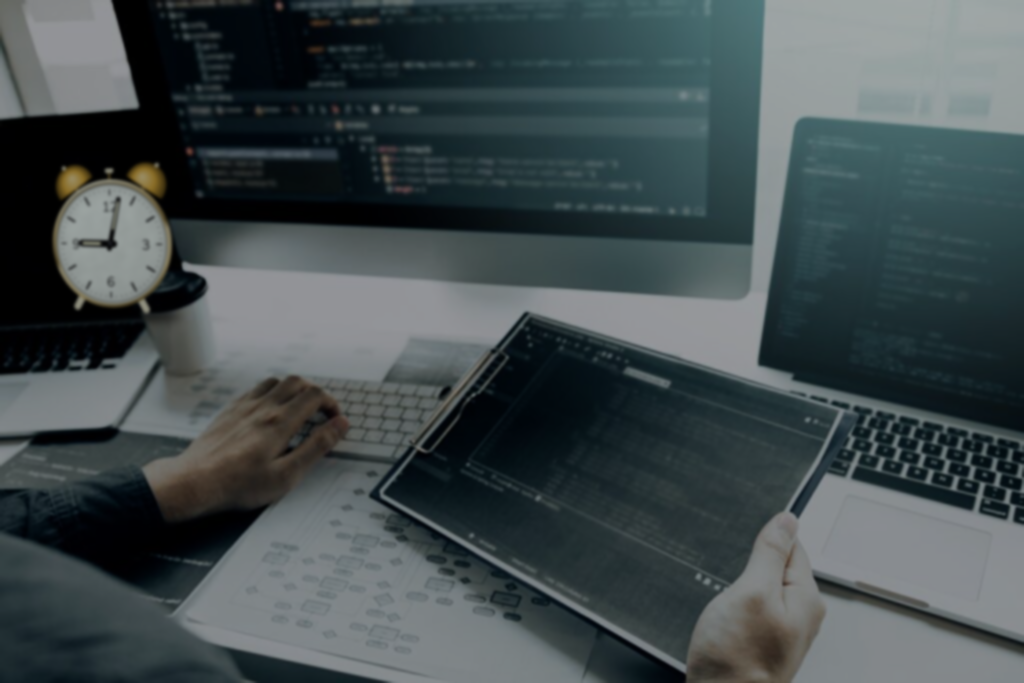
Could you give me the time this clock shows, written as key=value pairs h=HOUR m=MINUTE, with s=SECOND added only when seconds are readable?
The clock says h=9 m=2
